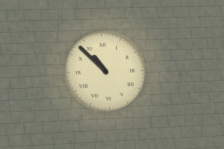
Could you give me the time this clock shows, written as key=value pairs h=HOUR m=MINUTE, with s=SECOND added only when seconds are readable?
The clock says h=10 m=53
